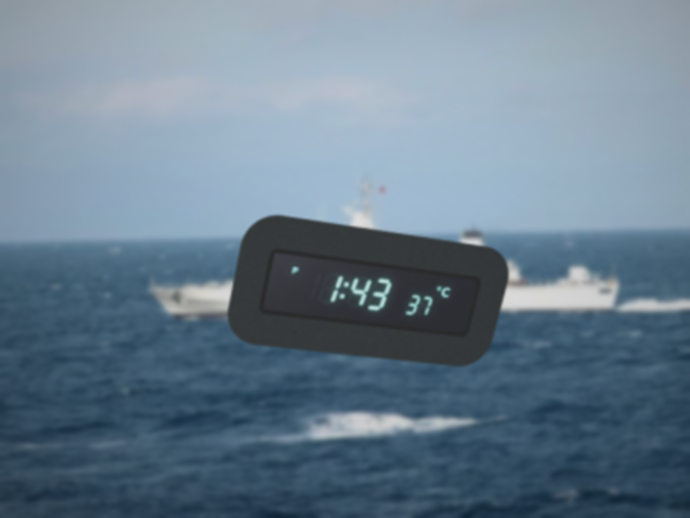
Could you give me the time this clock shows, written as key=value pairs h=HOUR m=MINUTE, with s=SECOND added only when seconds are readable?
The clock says h=1 m=43
